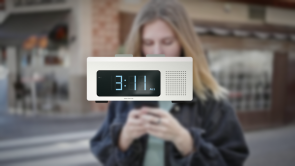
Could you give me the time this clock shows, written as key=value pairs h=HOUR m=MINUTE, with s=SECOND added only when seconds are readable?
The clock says h=3 m=11
